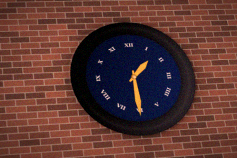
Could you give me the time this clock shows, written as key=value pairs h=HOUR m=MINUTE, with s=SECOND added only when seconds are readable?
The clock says h=1 m=30
